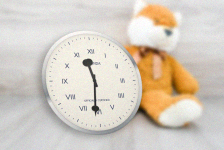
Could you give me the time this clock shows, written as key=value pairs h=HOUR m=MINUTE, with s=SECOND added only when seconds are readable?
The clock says h=11 m=31
